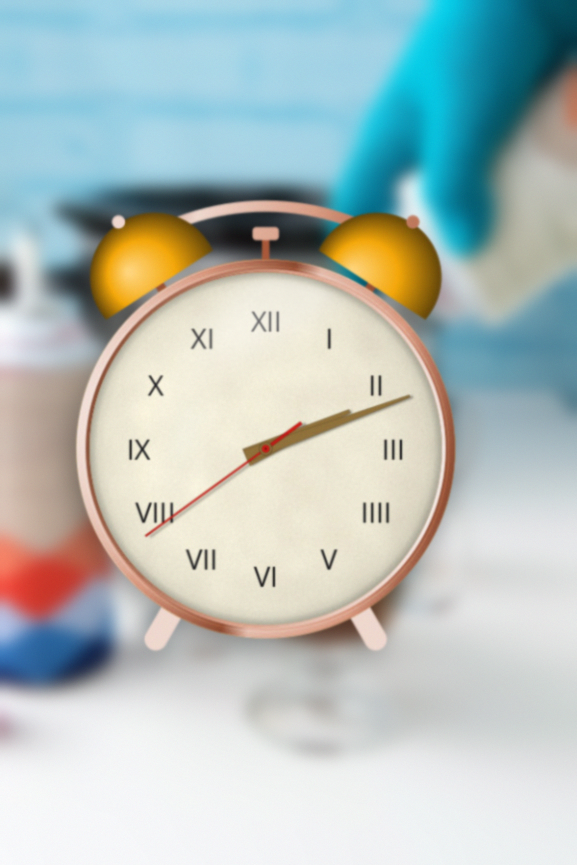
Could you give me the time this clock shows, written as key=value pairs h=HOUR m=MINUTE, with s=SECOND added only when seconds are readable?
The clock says h=2 m=11 s=39
